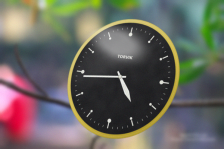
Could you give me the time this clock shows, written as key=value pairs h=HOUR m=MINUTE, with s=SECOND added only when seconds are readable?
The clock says h=4 m=44
